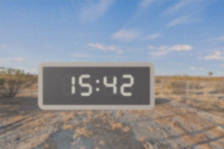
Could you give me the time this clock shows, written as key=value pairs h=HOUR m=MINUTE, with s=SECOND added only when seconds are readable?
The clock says h=15 m=42
